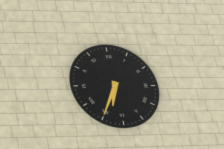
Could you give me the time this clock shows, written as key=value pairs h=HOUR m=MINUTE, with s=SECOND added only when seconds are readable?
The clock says h=6 m=35
